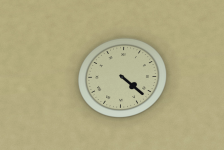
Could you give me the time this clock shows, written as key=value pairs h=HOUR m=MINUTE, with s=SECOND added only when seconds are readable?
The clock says h=4 m=22
